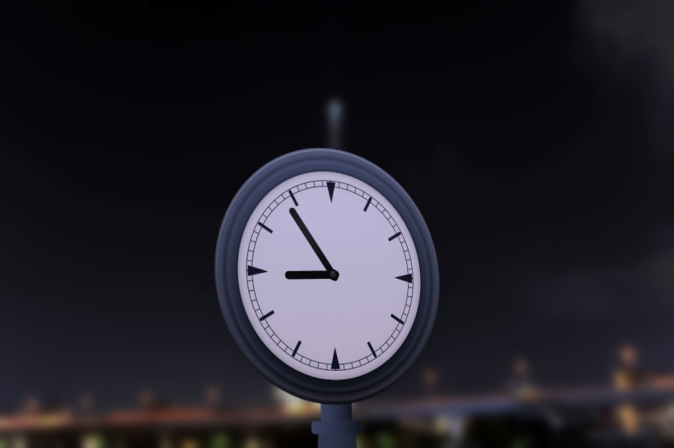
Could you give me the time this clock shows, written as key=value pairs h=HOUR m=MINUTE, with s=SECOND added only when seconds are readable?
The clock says h=8 m=54
